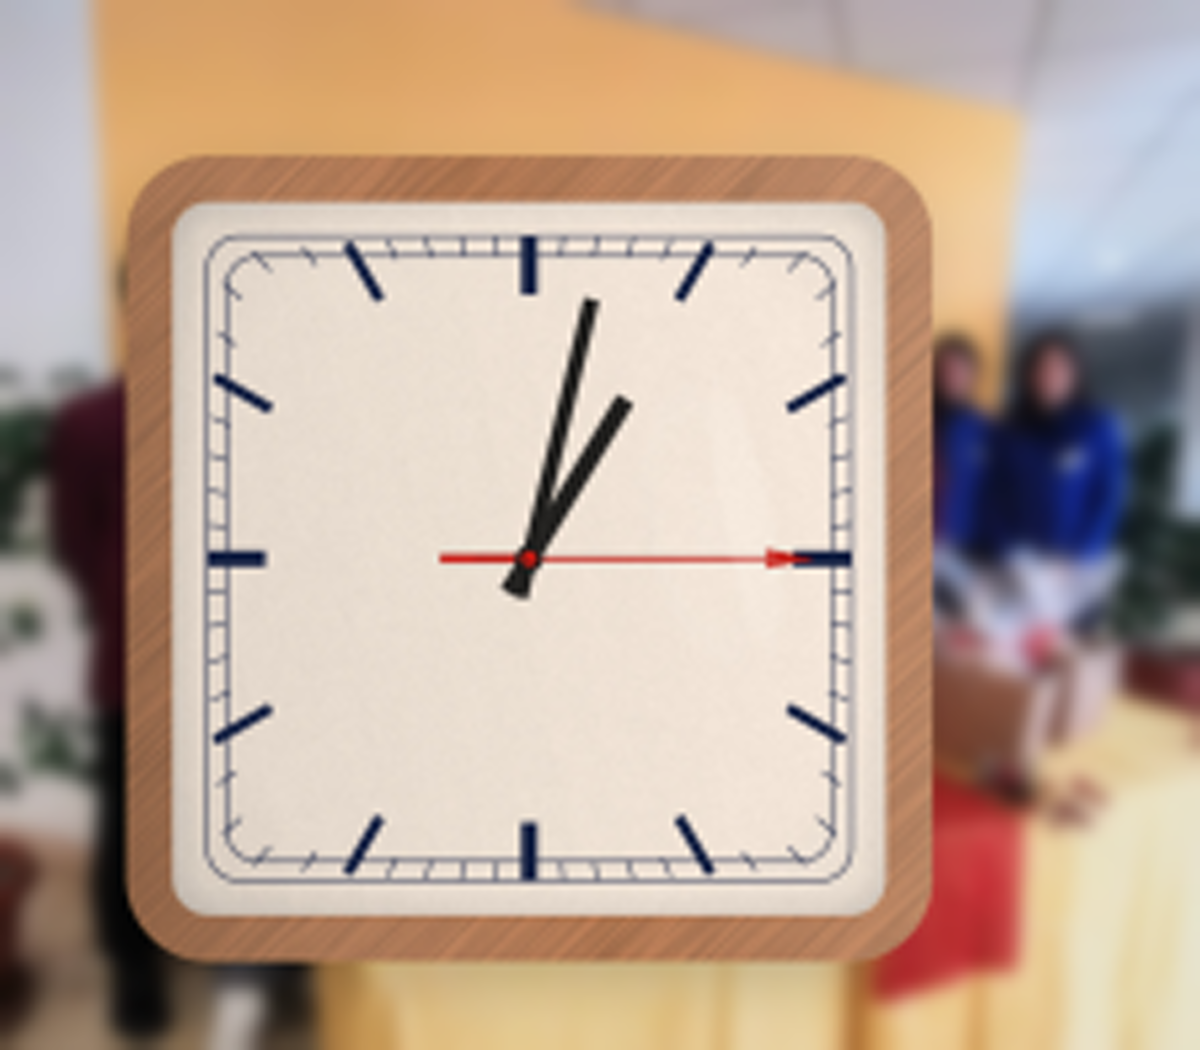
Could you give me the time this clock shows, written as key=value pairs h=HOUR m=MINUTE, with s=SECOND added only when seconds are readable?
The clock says h=1 m=2 s=15
